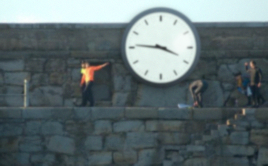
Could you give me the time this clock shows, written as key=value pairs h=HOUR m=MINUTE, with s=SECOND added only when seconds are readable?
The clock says h=3 m=46
